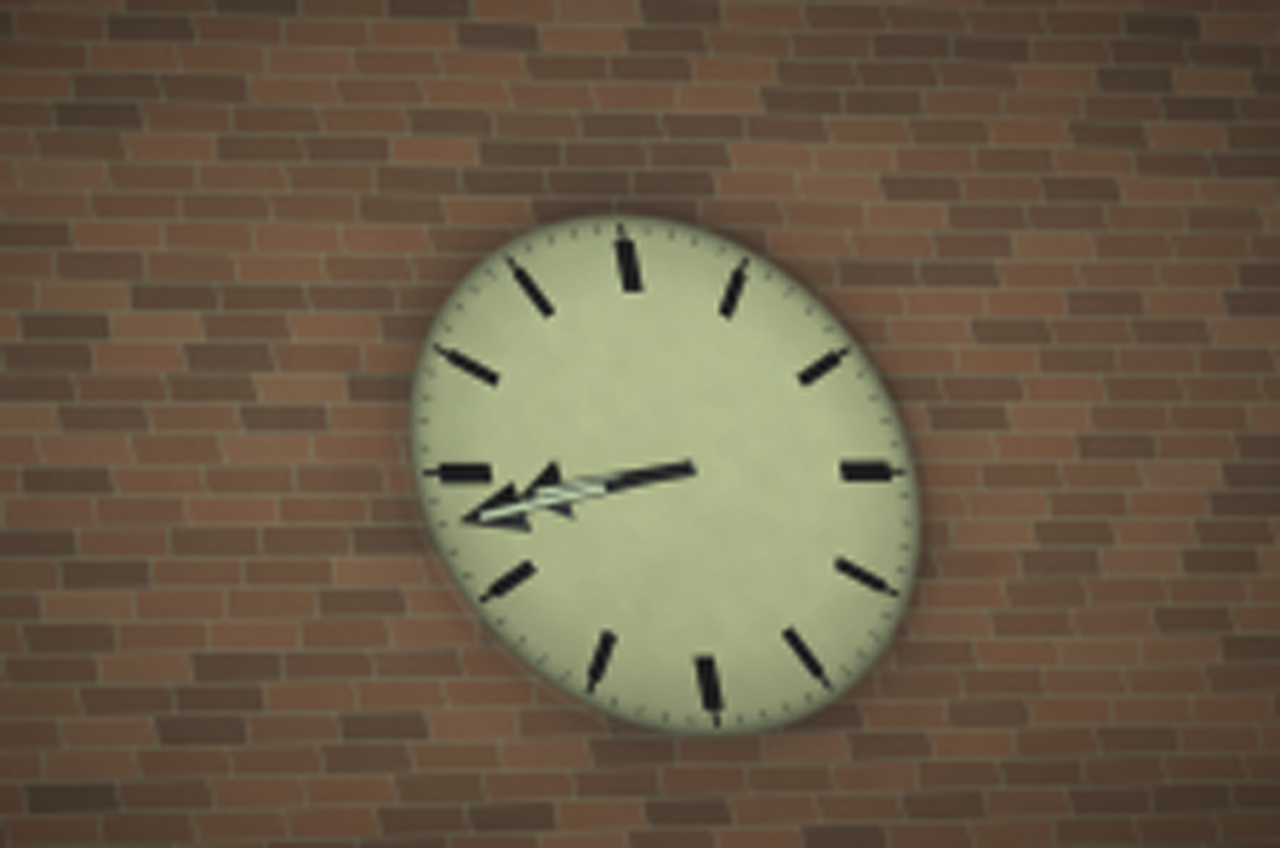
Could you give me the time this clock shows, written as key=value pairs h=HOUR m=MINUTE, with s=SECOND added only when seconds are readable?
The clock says h=8 m=43
